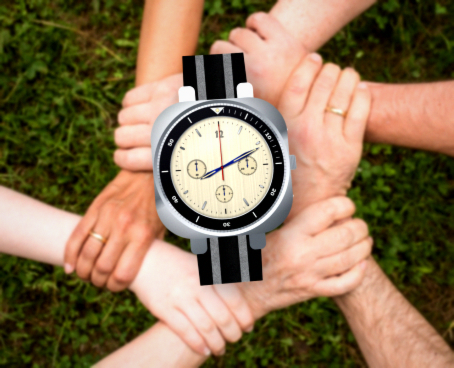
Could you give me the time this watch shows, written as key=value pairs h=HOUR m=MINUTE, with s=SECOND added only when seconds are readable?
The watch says h=8 m=11
